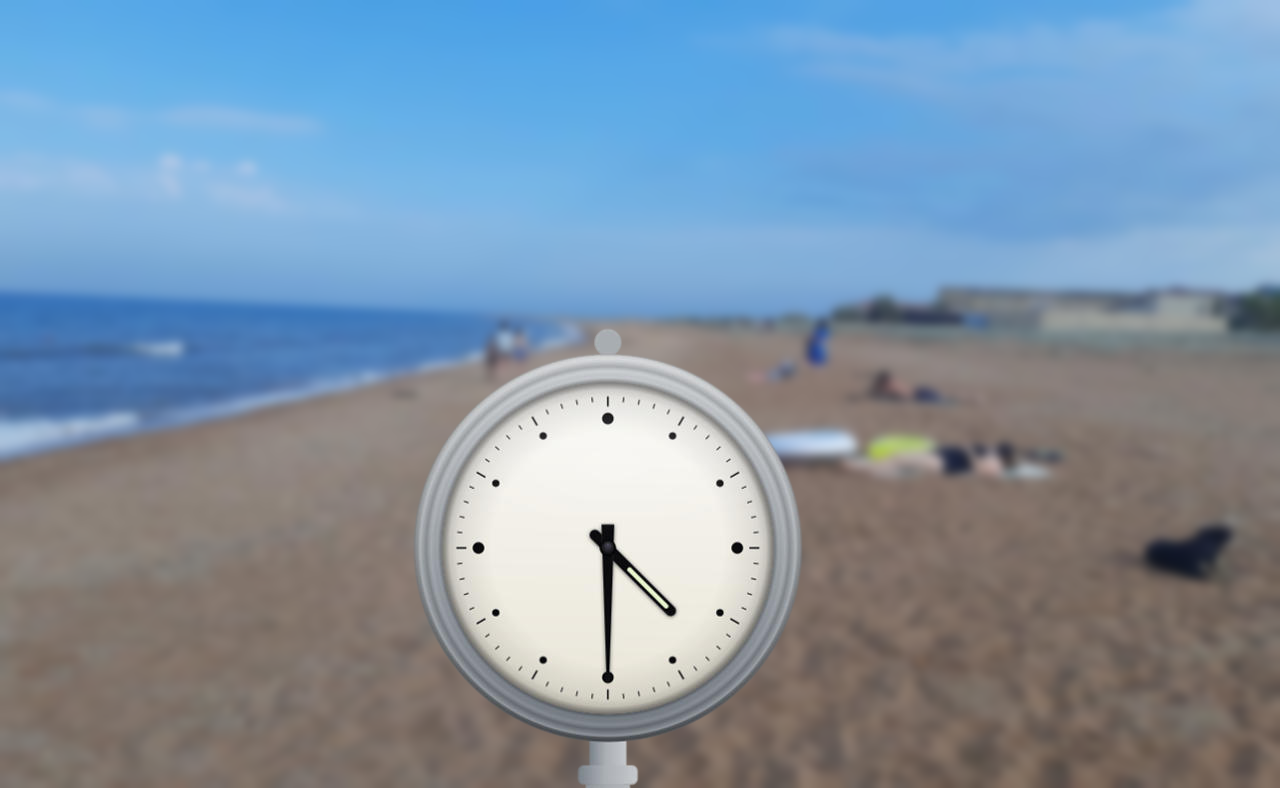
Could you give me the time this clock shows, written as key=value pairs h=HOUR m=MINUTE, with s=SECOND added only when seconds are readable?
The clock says h=4 m=30
